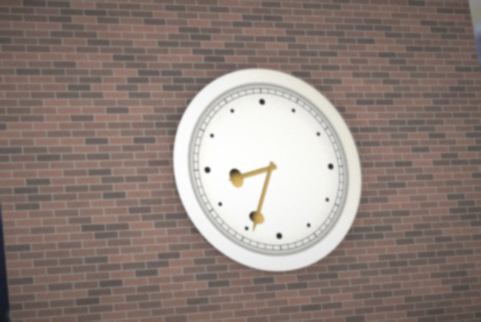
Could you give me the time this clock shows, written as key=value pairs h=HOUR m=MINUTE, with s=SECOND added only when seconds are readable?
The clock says h=8 m=34
